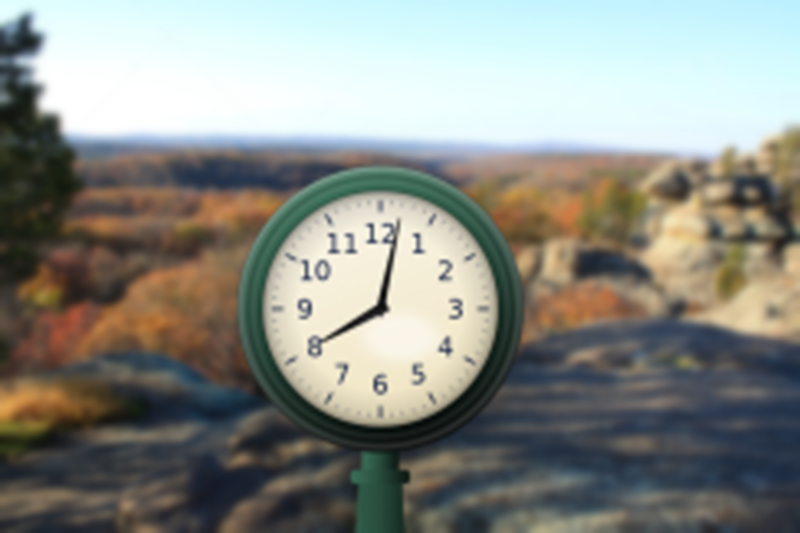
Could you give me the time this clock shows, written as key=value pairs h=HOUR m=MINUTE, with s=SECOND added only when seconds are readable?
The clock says h=8 m=2
